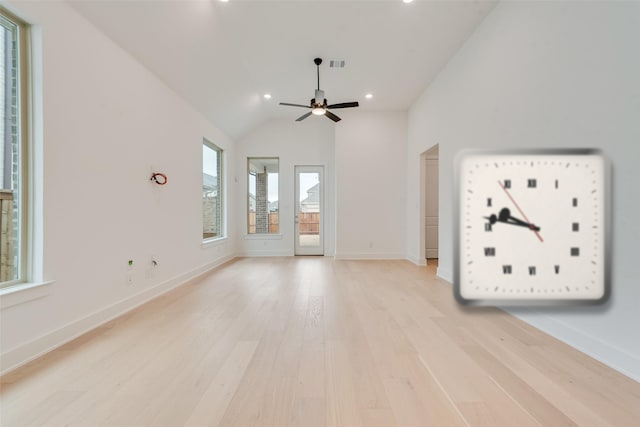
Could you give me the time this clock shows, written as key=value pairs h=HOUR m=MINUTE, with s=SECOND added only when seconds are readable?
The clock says h=9 m=46 s=54
